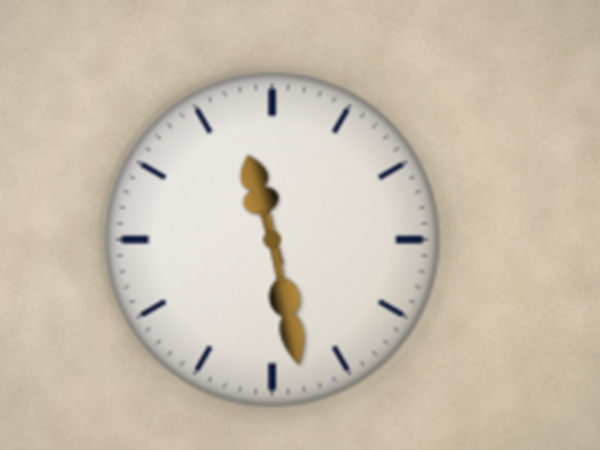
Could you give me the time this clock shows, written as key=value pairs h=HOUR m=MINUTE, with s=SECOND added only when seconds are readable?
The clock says h=11 m=28
